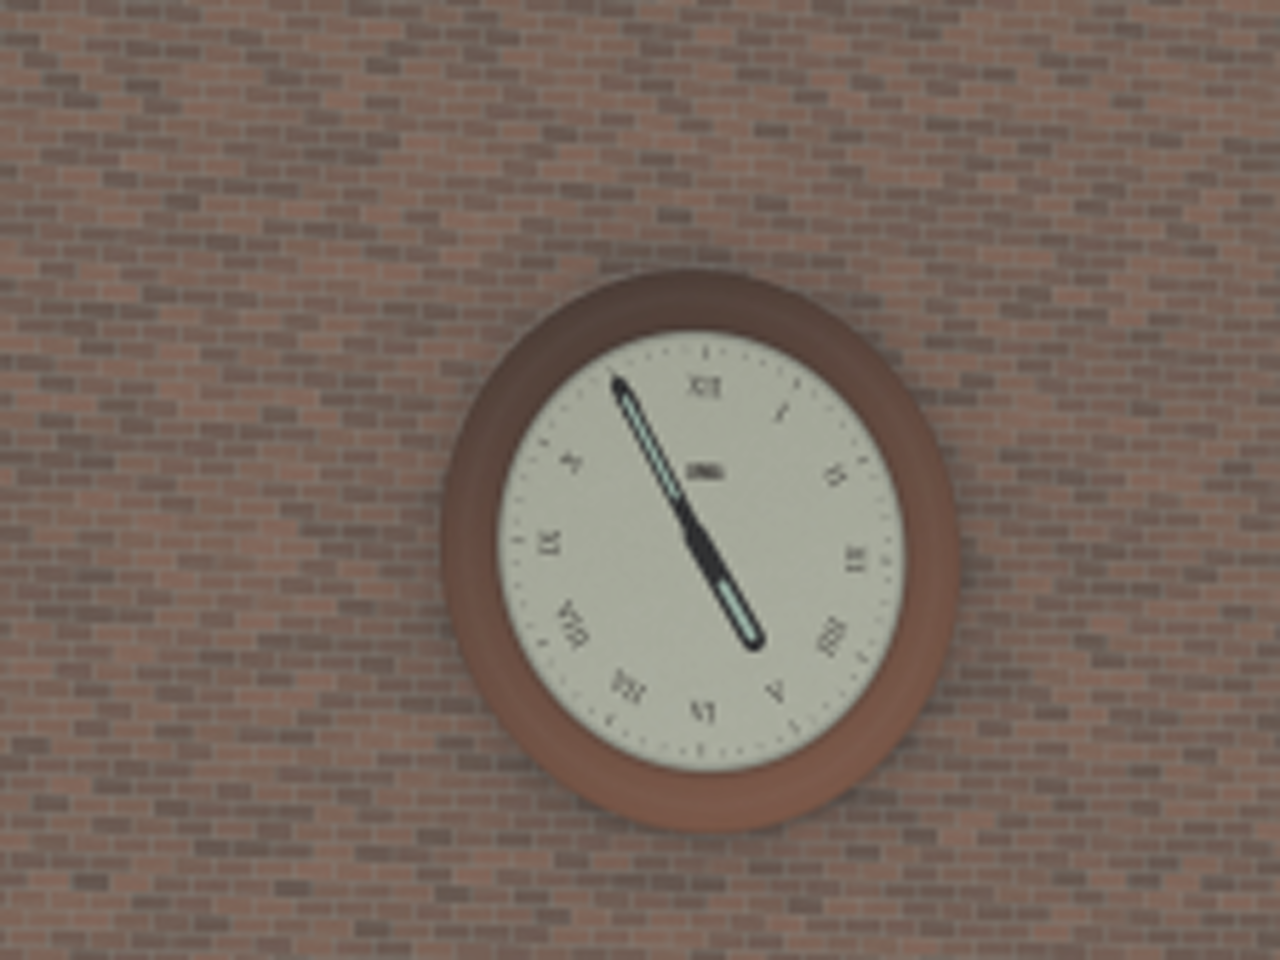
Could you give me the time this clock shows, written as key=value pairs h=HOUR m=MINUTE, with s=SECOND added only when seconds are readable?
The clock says h=4 m=55
